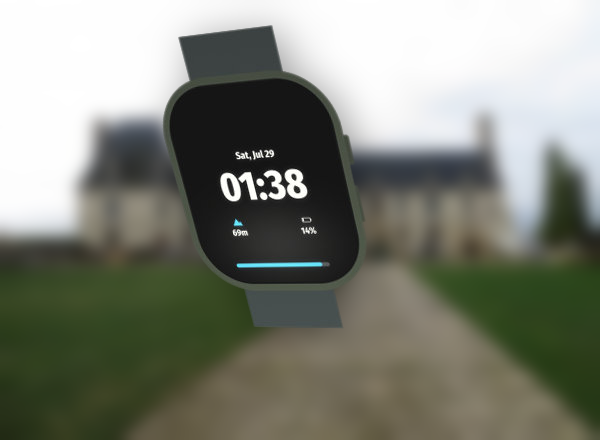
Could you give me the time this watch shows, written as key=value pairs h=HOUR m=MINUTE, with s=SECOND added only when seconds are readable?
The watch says h=1 m=38
